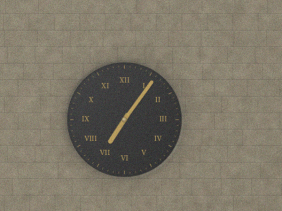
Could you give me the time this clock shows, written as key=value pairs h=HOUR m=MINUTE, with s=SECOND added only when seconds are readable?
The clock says h=7 m=6
